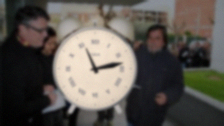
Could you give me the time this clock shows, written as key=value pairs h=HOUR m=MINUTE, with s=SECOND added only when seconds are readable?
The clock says h=11 m=13
